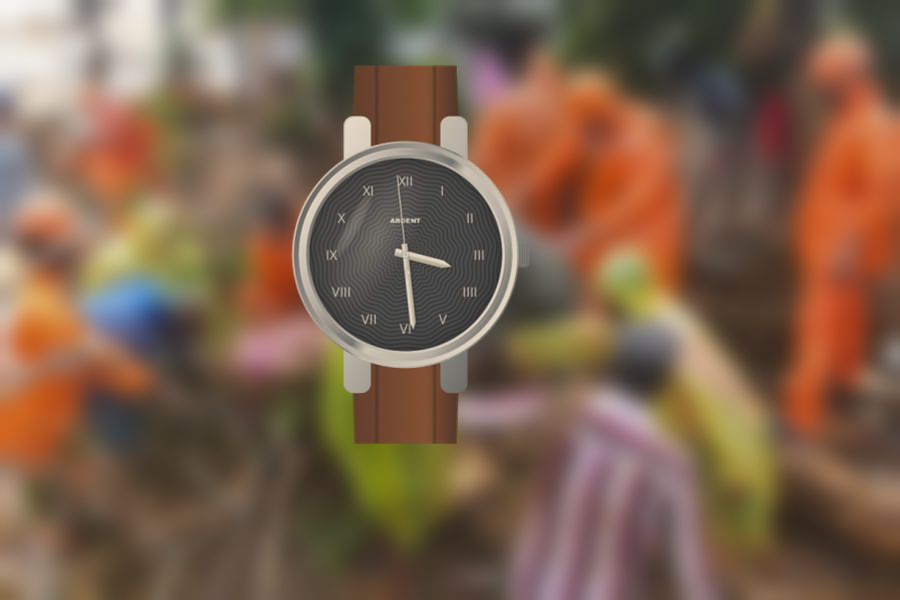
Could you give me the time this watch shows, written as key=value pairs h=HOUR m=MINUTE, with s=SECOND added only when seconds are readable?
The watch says h=3 m=28 s=59
